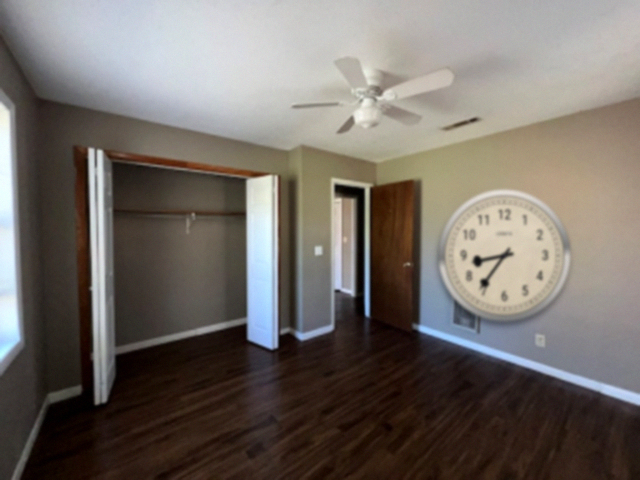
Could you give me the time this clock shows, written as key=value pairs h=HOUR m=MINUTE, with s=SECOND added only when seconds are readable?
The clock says h=8 m=36
